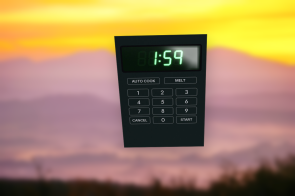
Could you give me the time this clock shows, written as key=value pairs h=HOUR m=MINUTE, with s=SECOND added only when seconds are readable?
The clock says h=1 m=59
